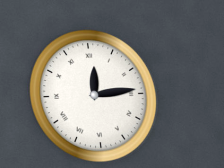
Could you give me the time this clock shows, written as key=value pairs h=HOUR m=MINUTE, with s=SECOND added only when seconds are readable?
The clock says h=12 m=14
